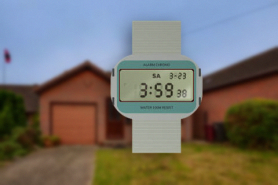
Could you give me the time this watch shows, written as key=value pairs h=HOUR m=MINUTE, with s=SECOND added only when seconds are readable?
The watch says h=3 m=59 s=38
